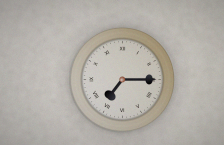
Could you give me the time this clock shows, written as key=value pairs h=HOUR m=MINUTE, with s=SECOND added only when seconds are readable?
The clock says h=7 m=15
